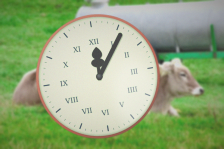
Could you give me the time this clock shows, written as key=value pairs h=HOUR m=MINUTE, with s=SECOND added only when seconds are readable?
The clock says h=12 m=6
